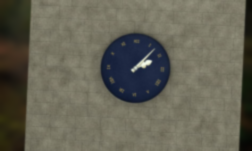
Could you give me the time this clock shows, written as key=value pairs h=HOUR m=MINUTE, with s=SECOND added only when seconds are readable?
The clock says h=2 m=7
